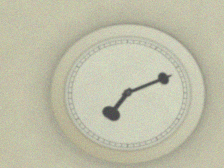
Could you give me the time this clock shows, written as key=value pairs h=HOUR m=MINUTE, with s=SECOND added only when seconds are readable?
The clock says h=7 m=11
